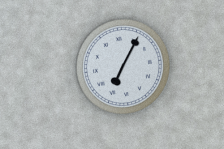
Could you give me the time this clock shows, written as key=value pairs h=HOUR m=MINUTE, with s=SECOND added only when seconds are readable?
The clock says h=7 m=6
